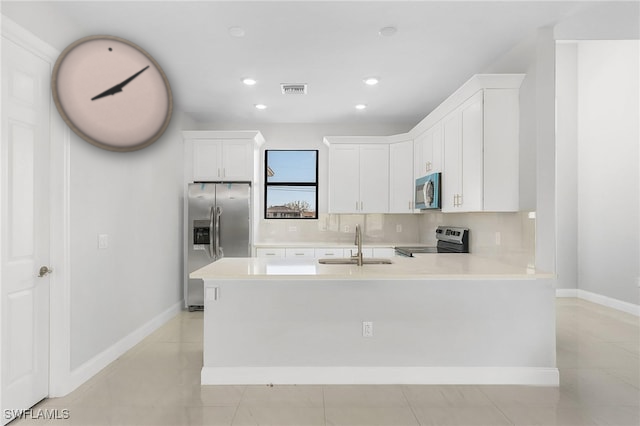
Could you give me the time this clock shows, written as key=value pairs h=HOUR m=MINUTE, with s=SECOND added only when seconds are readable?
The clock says h=8 m=9
